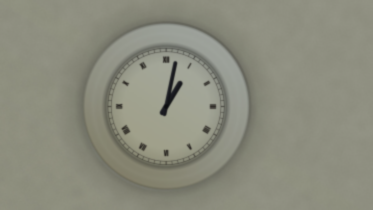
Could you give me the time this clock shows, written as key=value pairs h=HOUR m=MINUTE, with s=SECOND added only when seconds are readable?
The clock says h=1 m=2
